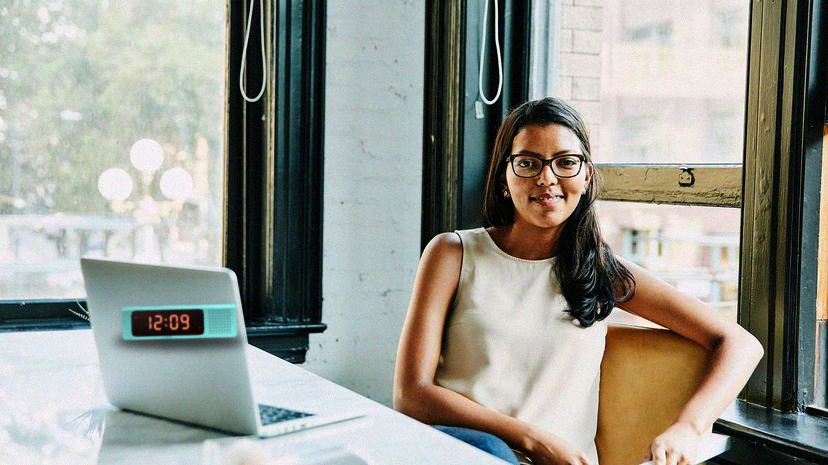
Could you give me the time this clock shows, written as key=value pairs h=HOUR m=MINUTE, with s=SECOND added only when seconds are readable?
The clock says h=12 m=9
